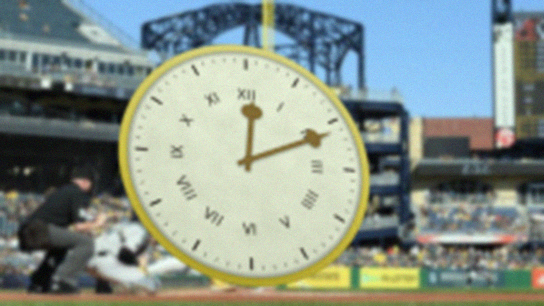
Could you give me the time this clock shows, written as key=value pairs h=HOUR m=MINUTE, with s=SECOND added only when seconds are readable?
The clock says h=12 m=11
